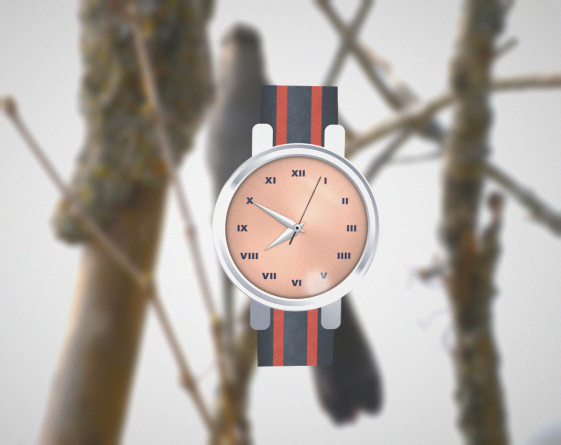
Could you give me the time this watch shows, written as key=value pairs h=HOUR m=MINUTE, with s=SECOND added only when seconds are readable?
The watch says h=7 m=50 s=4
